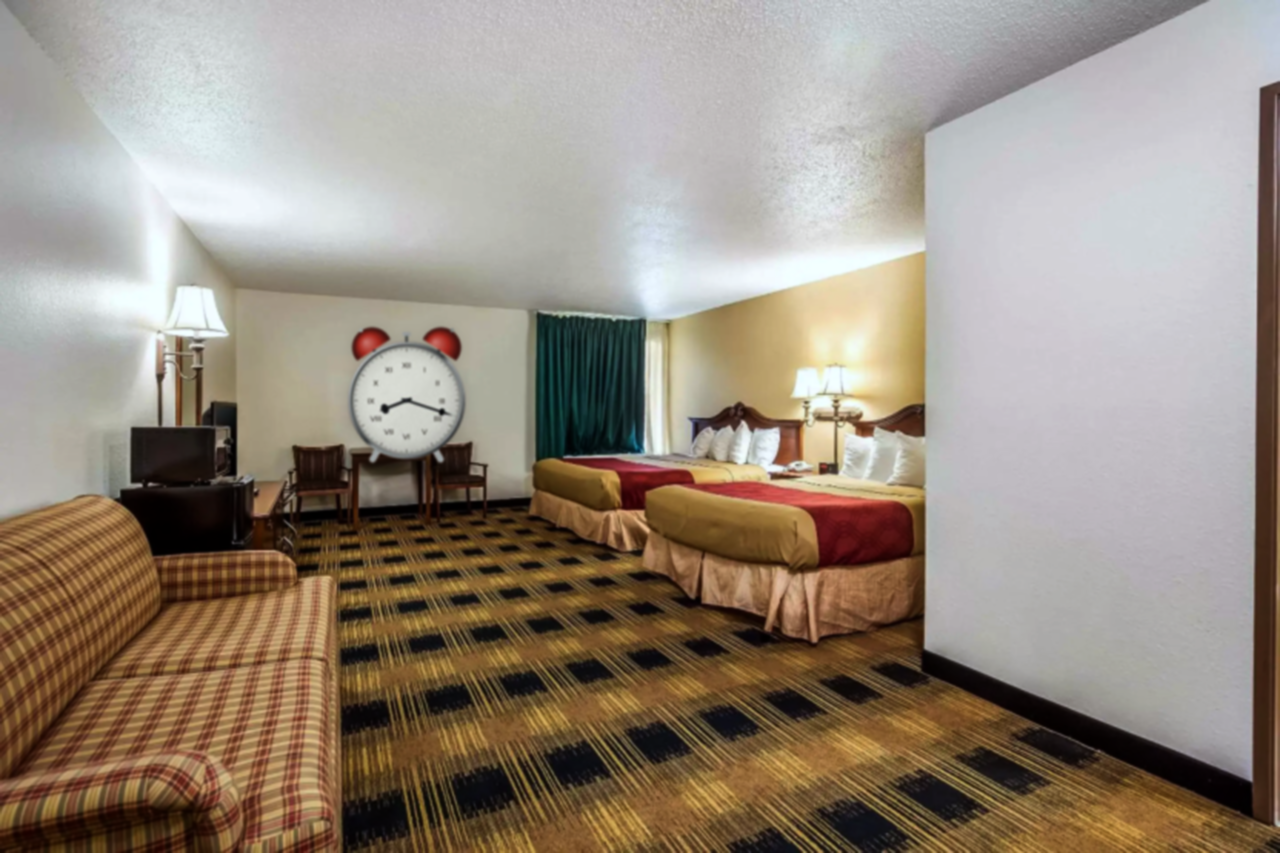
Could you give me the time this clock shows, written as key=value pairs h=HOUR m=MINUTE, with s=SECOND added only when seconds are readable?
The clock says h=8 m=18
